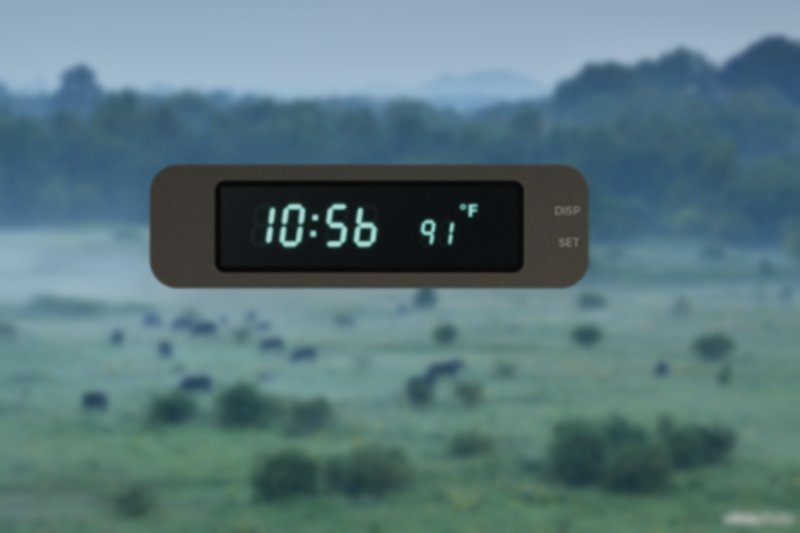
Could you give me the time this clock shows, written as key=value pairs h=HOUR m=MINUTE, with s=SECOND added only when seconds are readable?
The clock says h=10 m=56
